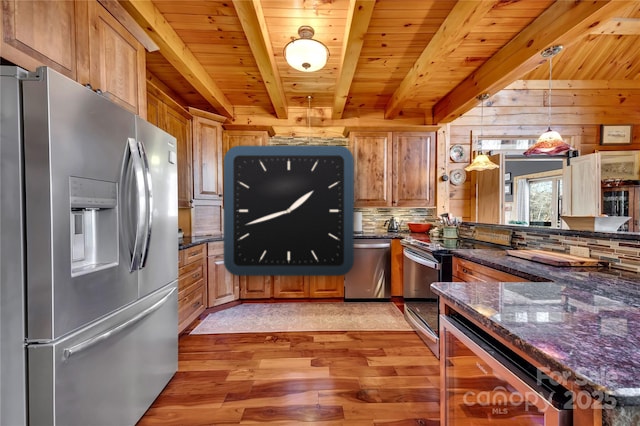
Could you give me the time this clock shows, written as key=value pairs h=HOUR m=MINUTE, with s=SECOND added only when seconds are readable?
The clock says h=1 m=42
